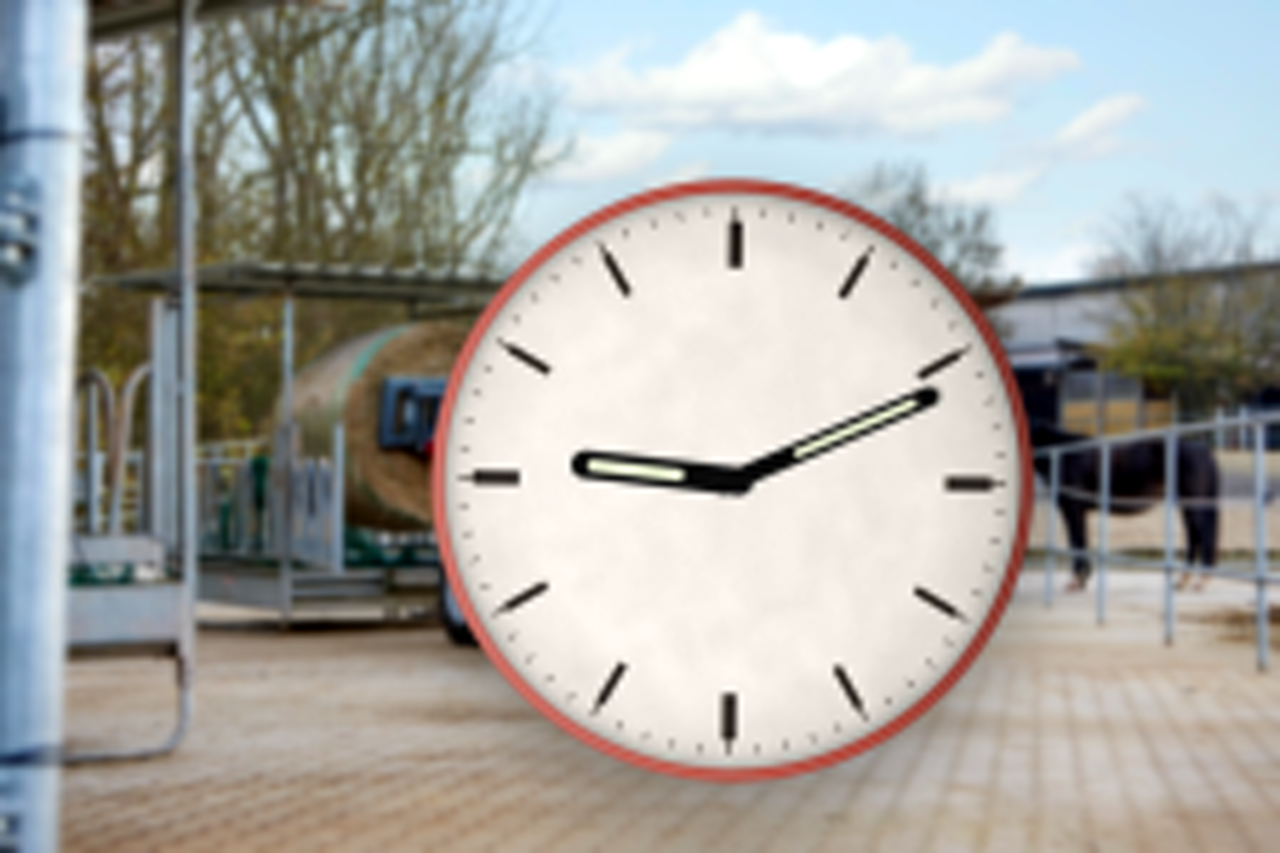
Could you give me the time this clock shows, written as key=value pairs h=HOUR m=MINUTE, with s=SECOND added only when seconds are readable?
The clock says h=9 m=11
